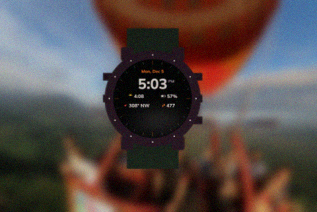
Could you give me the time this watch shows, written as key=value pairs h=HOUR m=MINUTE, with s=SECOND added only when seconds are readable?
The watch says h=5 m=3
